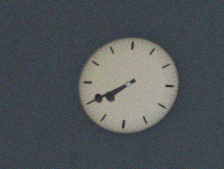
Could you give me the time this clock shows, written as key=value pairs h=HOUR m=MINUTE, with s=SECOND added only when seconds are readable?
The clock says h=7 m=40
